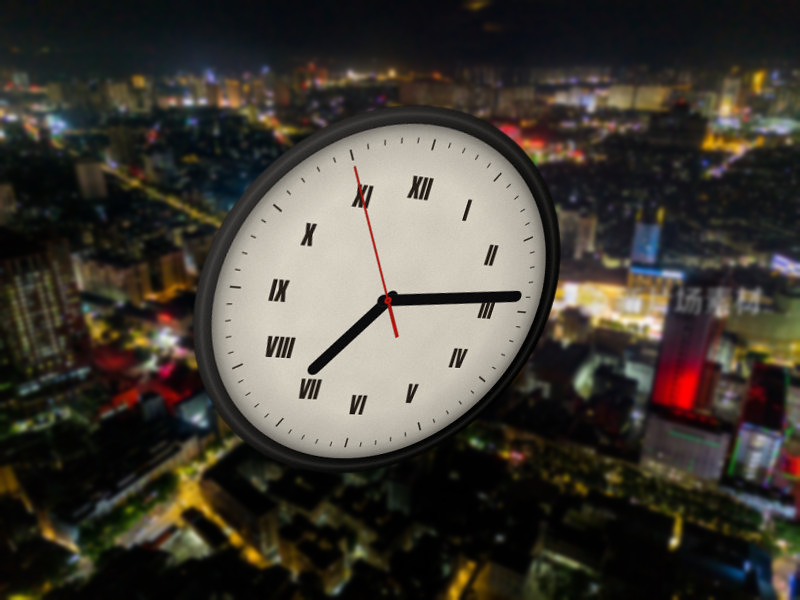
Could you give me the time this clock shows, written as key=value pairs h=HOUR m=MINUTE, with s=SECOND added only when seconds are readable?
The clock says h=7 m=13 s=55
